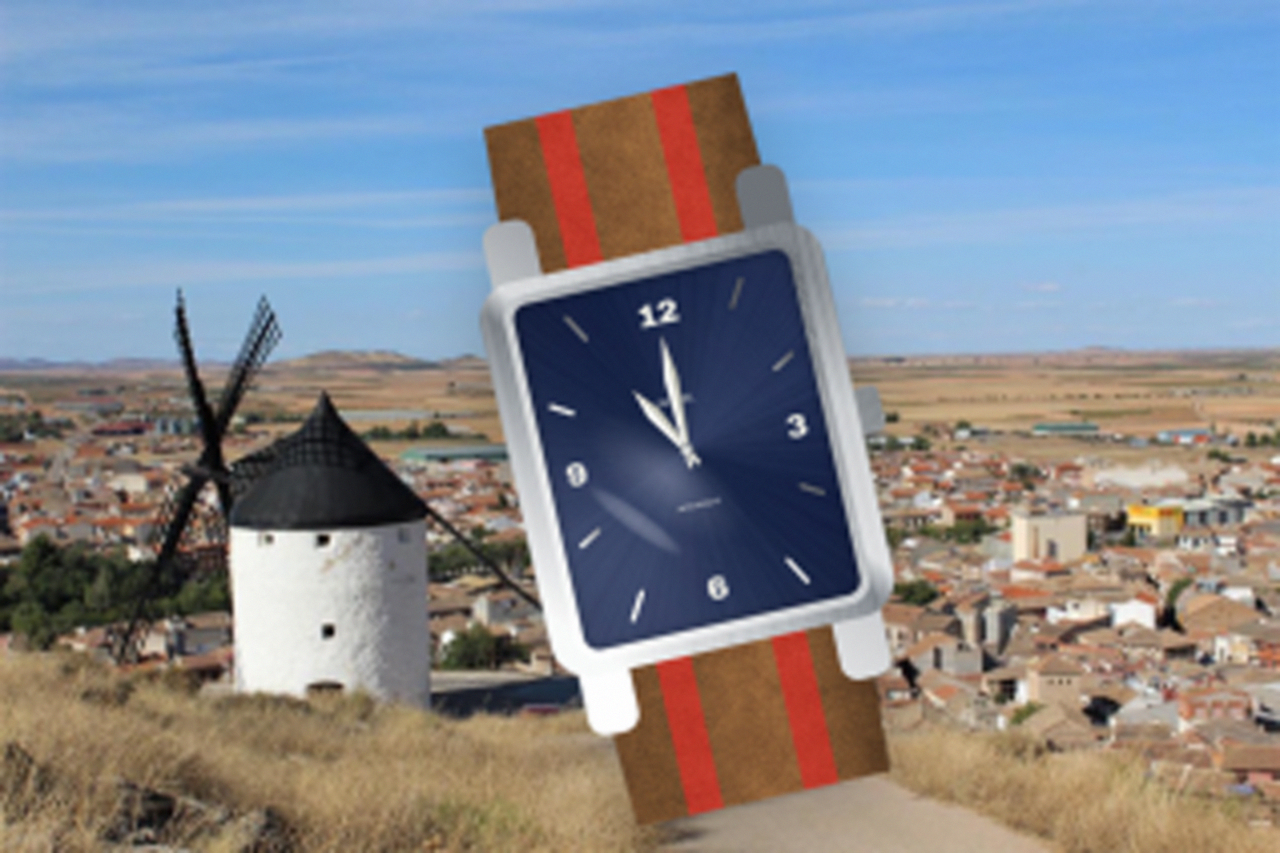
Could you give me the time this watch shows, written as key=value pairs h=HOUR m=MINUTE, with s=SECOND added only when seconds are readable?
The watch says h=11 m=0
